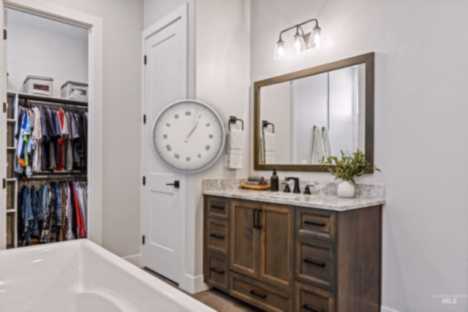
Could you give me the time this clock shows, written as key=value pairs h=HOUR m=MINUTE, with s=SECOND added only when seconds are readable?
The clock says h=1 m=3
